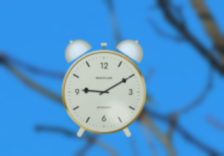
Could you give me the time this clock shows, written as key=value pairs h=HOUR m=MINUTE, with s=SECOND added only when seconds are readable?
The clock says h=9 m=10
